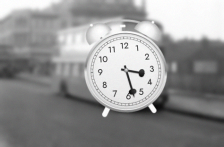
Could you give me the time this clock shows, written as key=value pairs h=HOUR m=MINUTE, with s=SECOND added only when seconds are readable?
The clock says h=3 m=28
